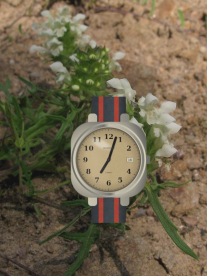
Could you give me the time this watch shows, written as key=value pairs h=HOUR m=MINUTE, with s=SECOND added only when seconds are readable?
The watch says h=7 m=3
